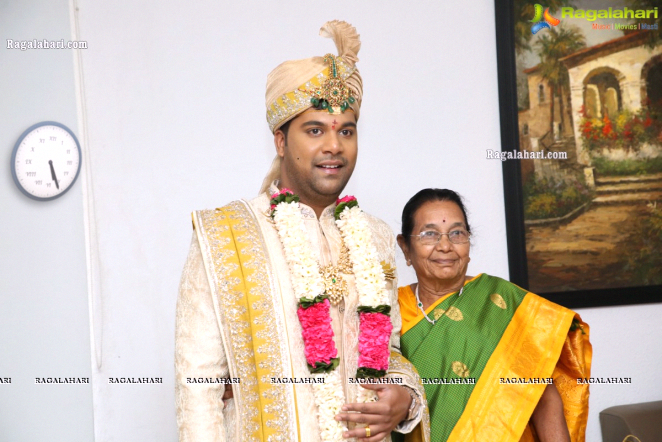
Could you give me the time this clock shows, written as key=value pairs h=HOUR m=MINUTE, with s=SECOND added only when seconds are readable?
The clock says h=5 m=26
